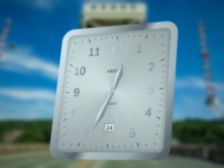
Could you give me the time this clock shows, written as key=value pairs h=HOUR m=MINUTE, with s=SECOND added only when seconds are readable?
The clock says h=12 m=34
